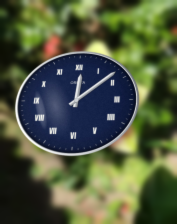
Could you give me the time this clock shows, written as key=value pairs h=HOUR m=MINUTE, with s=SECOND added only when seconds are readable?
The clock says h=12 m=8
